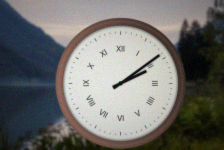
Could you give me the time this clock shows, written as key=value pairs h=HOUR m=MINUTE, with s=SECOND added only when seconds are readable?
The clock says h=2 m=9
